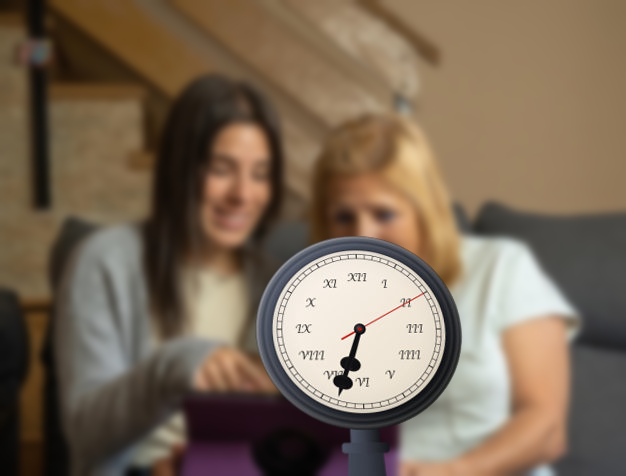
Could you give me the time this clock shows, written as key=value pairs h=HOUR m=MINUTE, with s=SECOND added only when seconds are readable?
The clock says h=6 m=33 s=10
